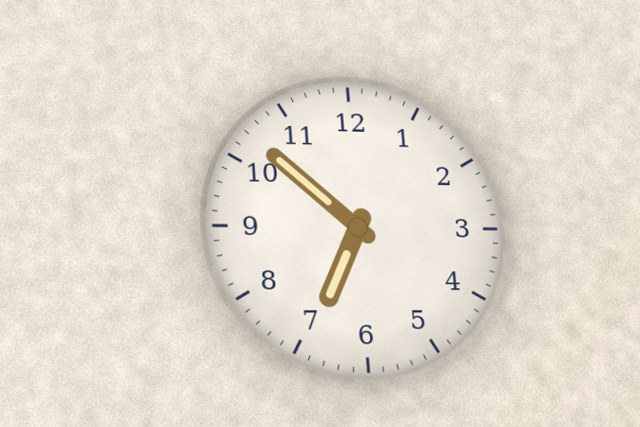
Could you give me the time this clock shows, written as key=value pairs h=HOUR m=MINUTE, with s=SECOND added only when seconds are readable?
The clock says h=6 m=52
